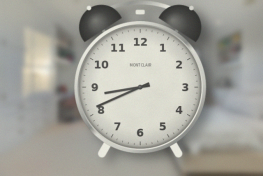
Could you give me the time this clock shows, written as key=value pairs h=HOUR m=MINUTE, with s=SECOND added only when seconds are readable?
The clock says h=8 m=41
